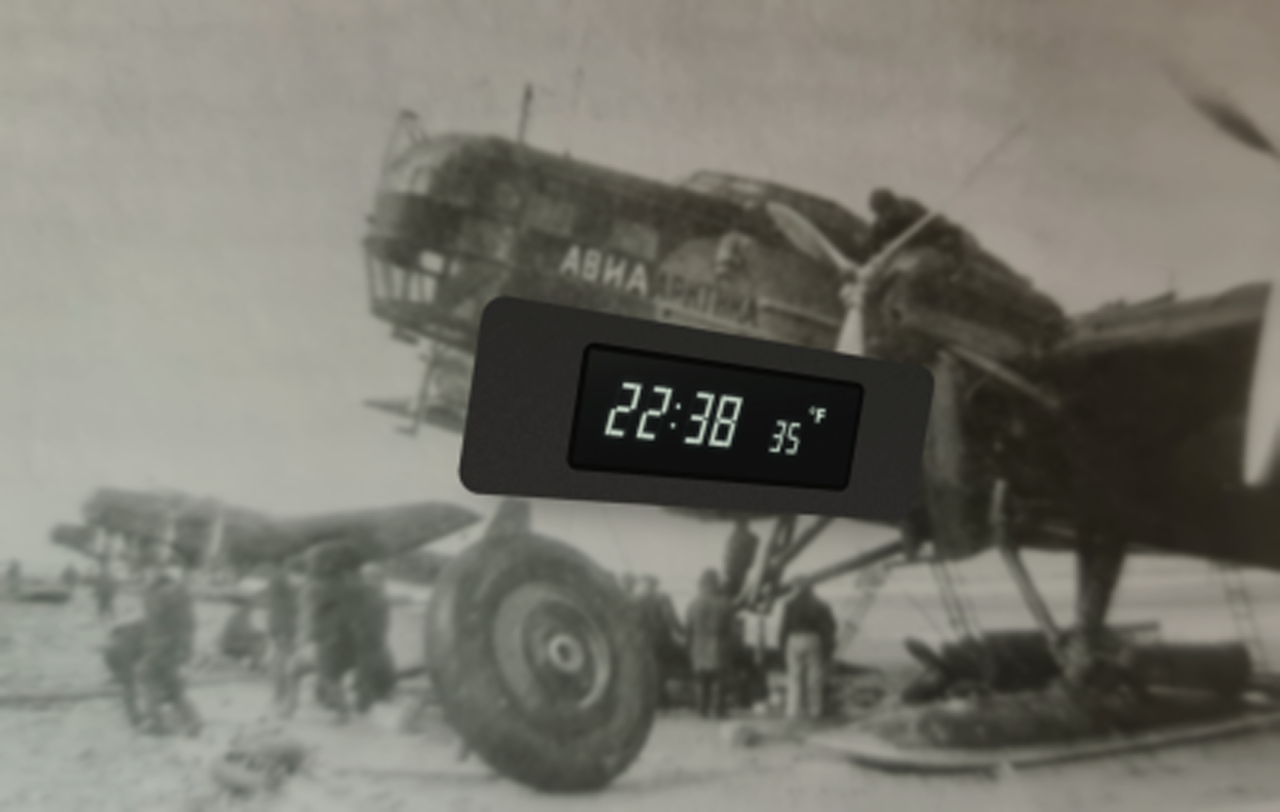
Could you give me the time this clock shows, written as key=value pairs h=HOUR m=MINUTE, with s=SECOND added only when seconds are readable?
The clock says h=22 m=38
